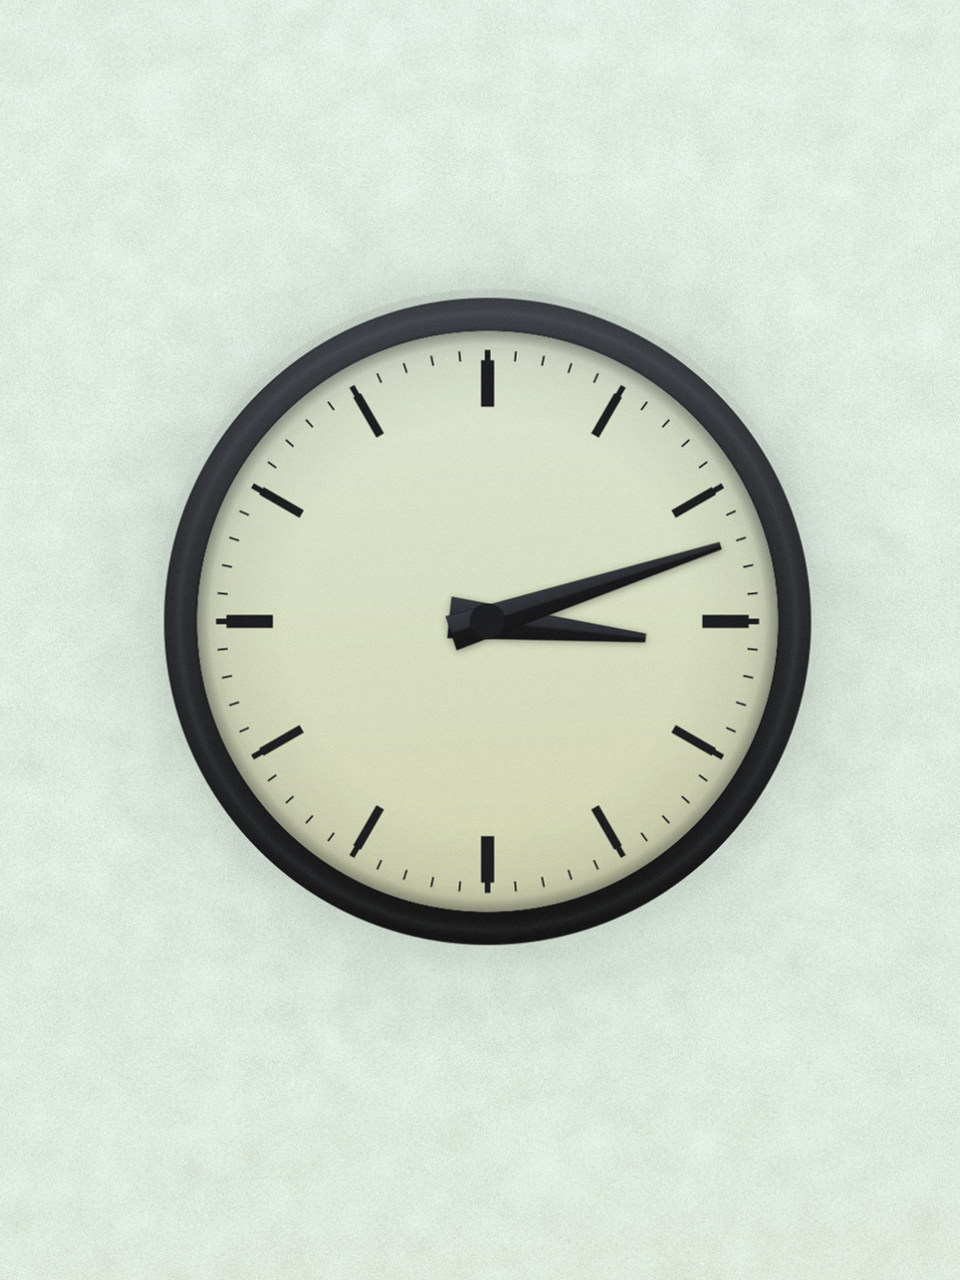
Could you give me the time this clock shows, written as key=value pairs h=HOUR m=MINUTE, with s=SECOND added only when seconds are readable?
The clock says h=3 m=12
